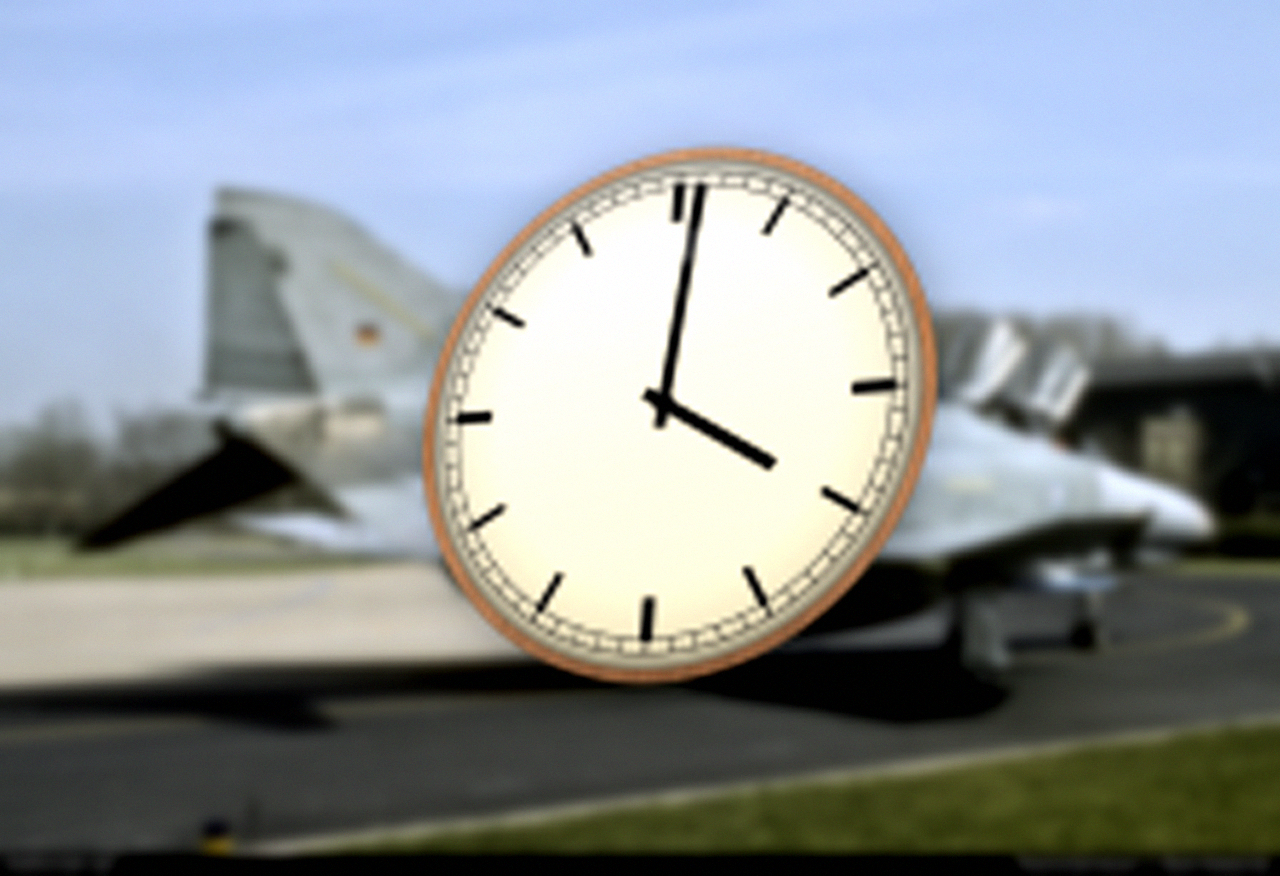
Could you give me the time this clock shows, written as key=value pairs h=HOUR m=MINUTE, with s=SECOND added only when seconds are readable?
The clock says h=4 m=1
